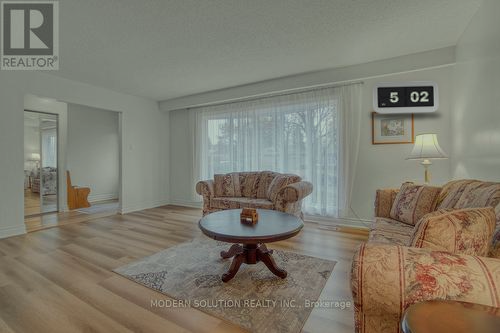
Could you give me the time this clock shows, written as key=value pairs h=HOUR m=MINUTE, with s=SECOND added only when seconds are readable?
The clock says h=5 m=2
